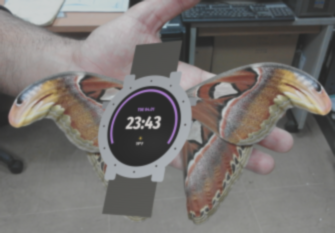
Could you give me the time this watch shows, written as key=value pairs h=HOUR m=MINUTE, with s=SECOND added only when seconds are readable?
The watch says h=23 m=43
